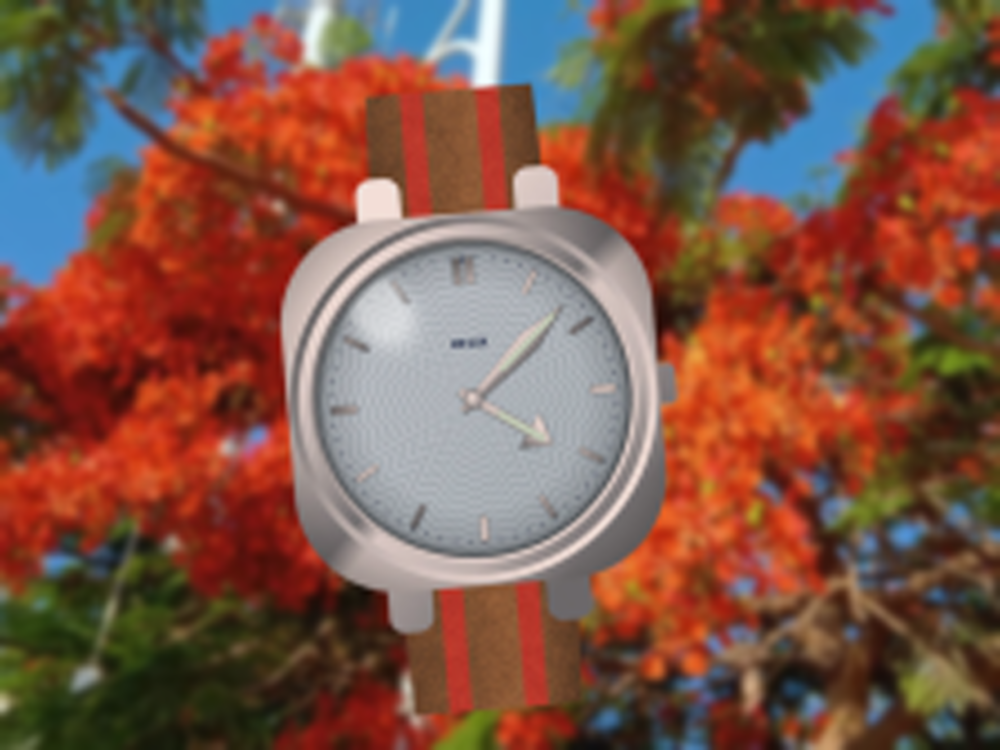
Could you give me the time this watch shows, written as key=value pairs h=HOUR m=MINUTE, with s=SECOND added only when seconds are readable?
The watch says h=4 m=8
